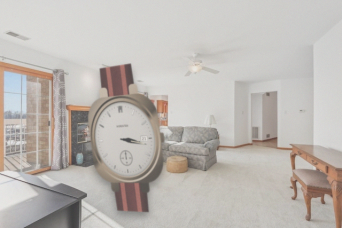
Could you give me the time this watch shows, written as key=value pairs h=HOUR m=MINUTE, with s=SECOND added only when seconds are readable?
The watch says h=3 m=17
